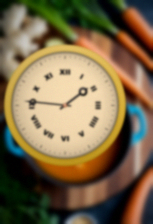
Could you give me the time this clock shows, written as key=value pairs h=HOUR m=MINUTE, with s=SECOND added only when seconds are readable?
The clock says h=1 m=46
